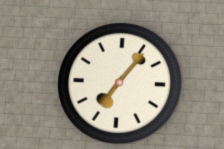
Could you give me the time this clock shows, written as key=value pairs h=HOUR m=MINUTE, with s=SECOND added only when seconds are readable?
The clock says h=7 m=6
